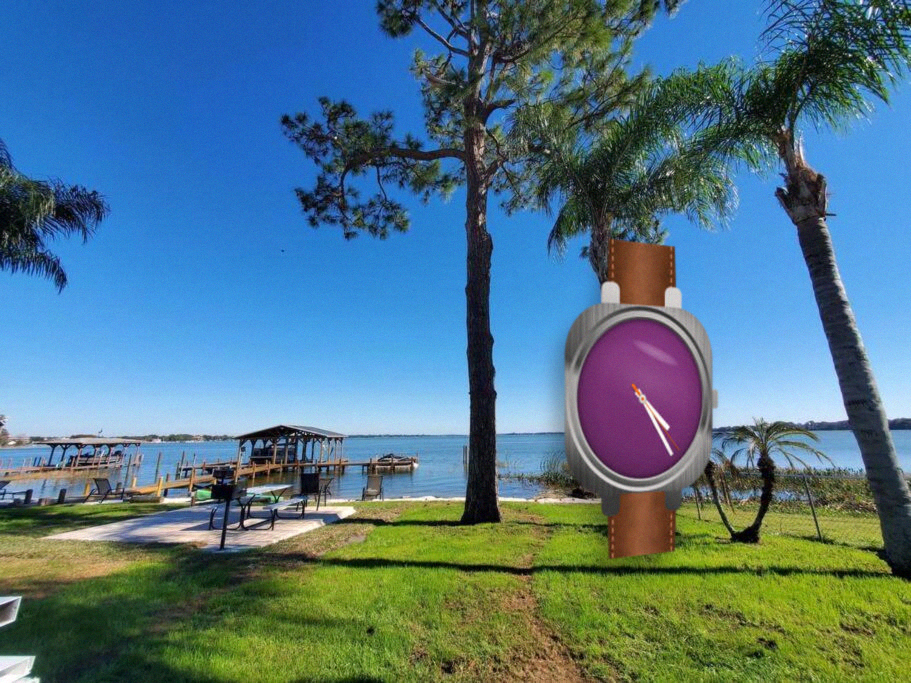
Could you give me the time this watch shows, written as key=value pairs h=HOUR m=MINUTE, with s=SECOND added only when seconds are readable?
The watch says h=4 m=24 s=23
